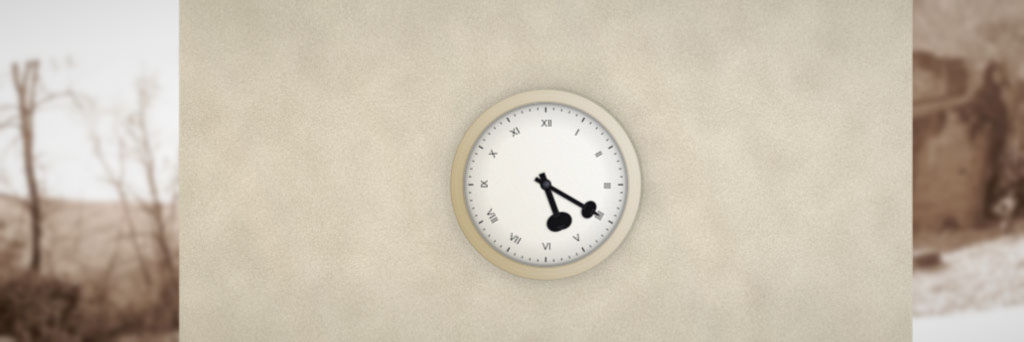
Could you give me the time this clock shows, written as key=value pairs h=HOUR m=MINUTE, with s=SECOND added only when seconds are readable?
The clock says h=5 m=20
